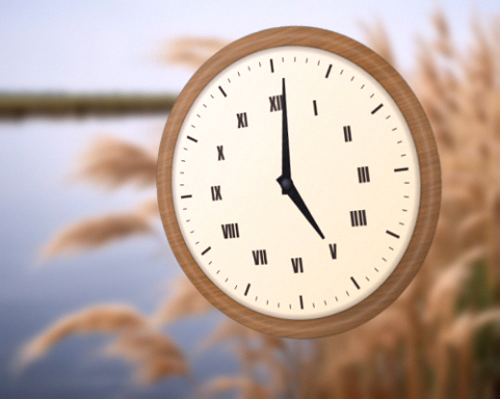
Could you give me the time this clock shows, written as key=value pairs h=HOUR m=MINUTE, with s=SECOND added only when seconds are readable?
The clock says h=5 m=1
